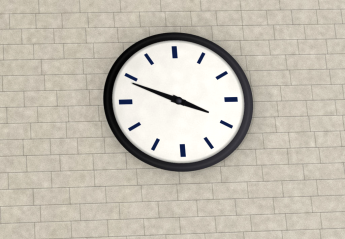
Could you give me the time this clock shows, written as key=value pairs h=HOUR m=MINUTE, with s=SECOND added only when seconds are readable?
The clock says h=3 m=49
